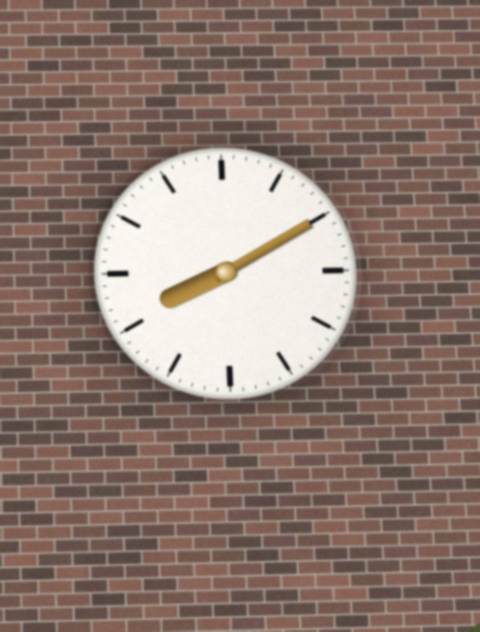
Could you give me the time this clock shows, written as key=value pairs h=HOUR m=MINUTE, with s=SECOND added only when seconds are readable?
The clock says h=8 m=10
